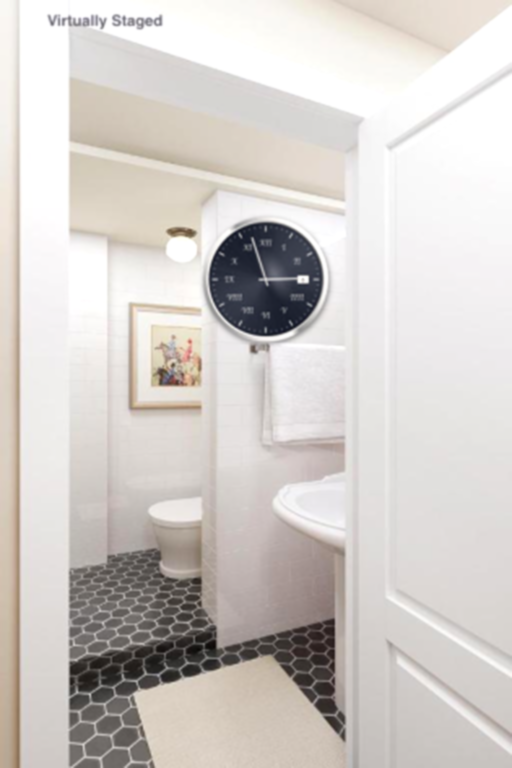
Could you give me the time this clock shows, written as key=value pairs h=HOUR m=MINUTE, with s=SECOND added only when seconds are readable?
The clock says h=2 m=57
